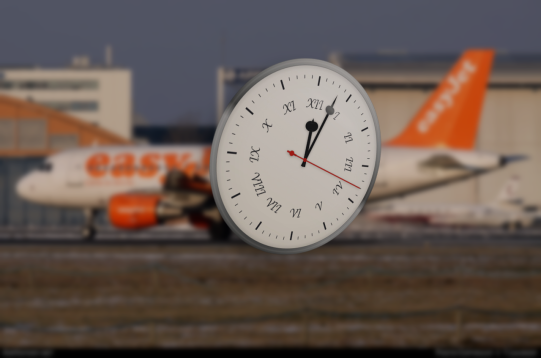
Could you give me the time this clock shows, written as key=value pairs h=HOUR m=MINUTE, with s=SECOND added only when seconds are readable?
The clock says h=12 m=3 s=18
